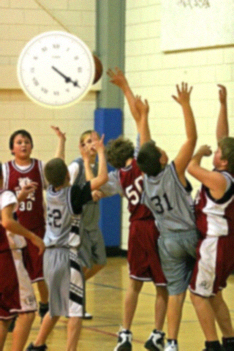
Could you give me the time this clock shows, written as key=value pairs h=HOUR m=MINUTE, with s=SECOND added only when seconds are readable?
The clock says h=4 m=21
